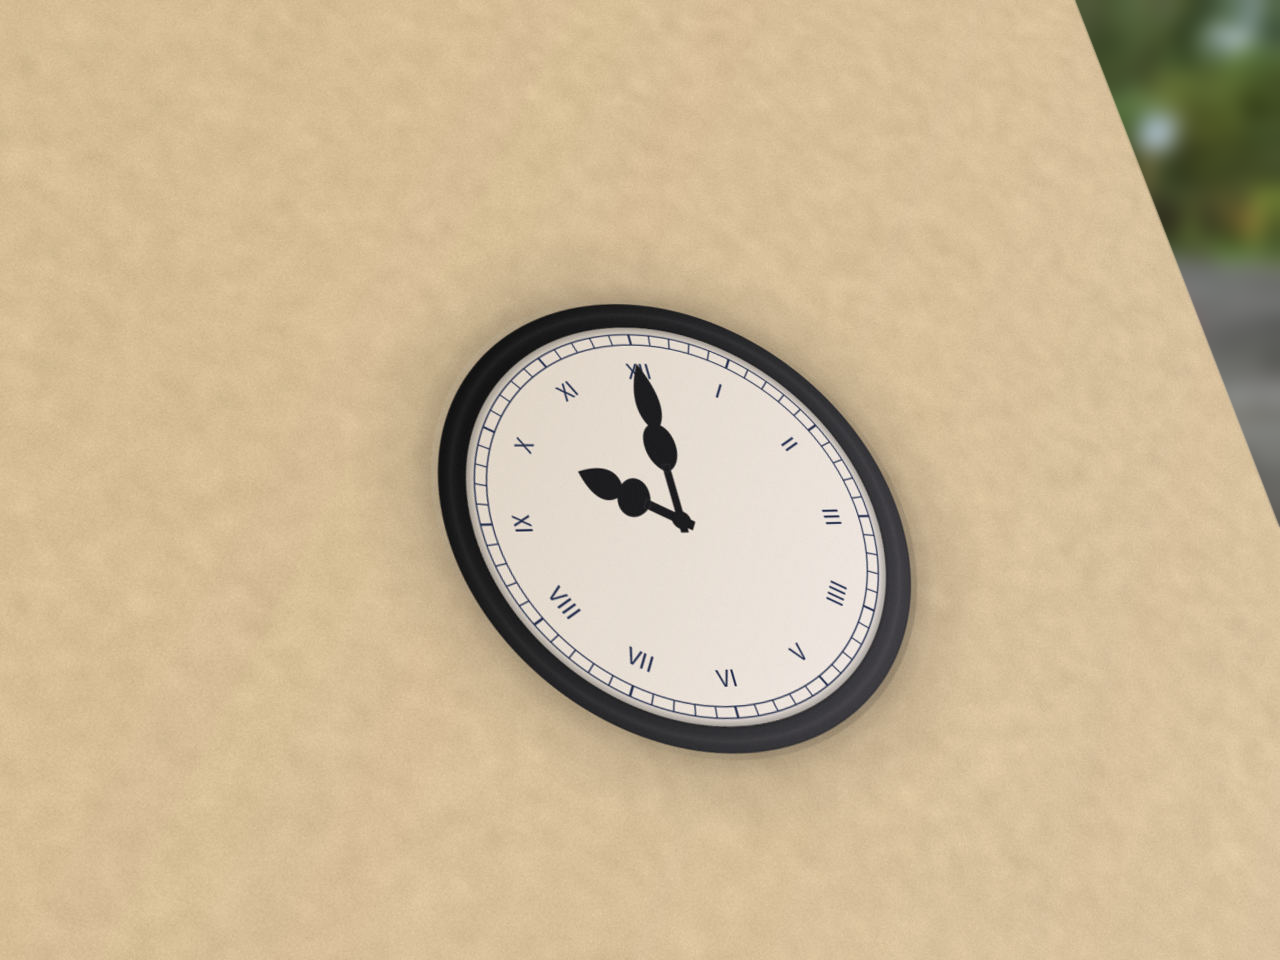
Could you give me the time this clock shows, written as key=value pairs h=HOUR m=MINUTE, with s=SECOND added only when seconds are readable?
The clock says h=10 m=0
